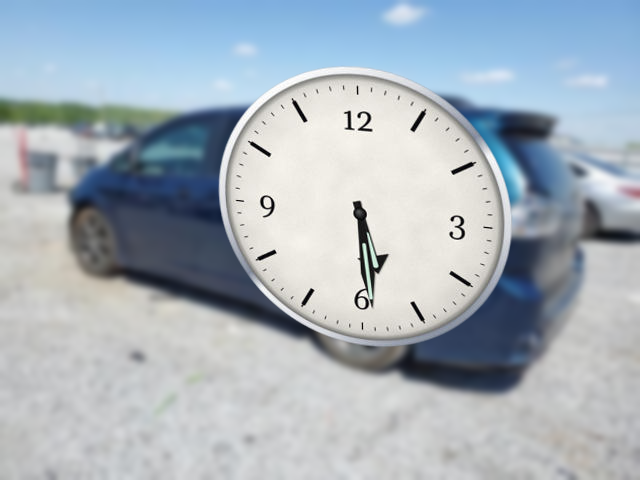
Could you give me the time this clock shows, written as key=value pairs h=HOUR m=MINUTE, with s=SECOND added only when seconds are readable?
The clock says h=5 m=29
